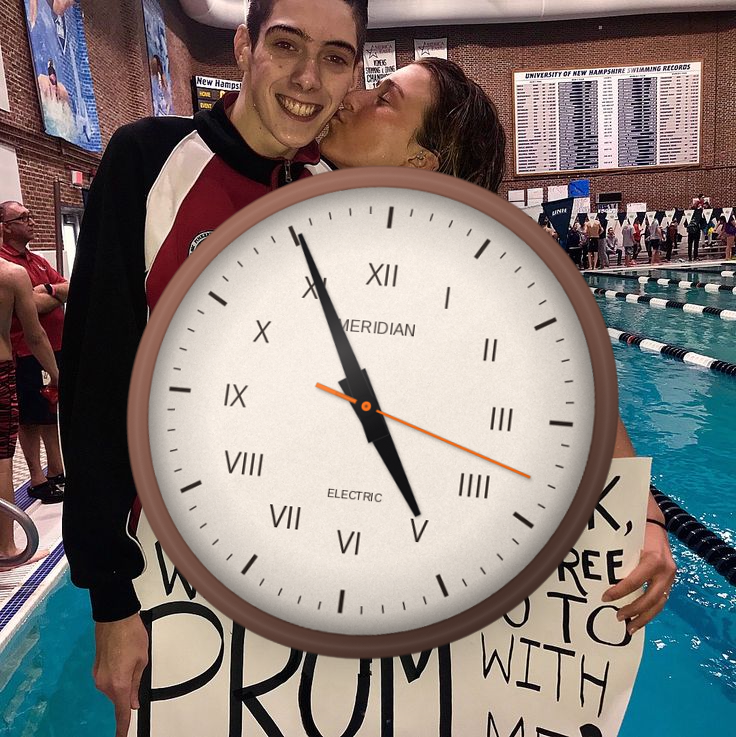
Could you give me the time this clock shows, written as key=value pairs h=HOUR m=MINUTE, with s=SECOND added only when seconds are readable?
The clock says h=4 m=55 s=18
